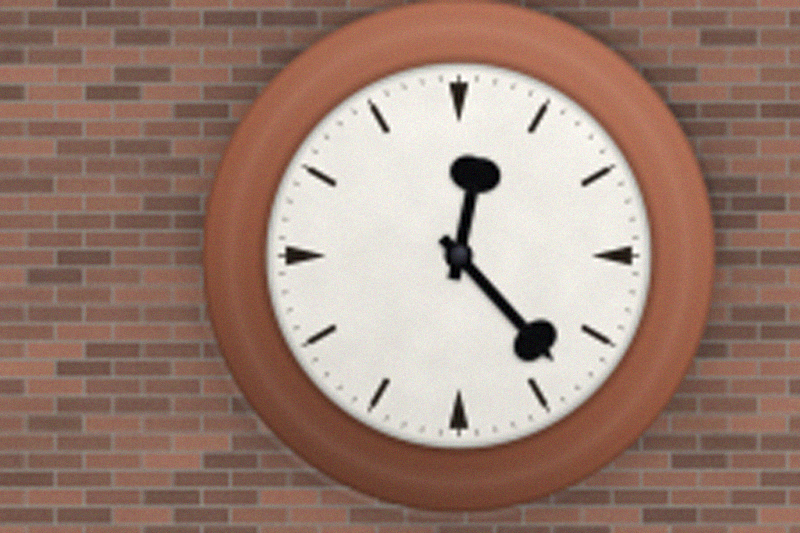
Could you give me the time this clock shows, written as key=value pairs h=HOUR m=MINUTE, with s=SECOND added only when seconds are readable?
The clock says h=12 m=23
